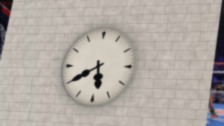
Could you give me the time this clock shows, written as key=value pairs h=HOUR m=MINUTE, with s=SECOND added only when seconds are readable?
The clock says h=5 m=40
